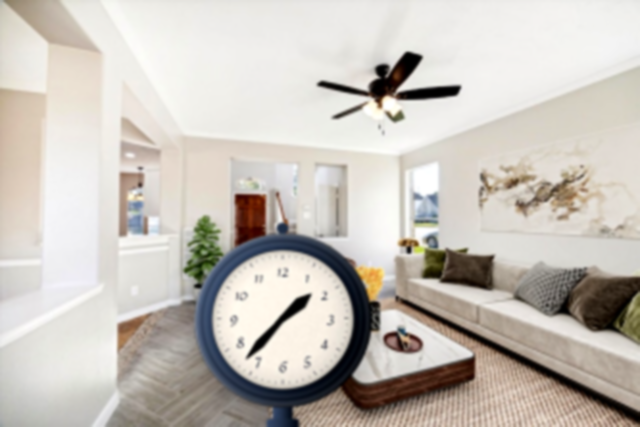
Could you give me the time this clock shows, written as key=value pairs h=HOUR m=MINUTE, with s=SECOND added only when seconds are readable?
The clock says h=1 m=37
